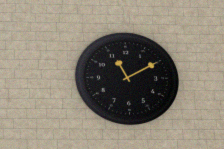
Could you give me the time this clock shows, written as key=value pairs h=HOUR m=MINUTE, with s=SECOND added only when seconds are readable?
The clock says h=11 m=10
